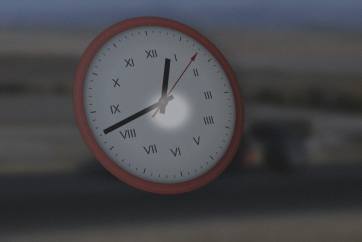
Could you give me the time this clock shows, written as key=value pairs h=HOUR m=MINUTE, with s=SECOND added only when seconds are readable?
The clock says h=12 m=42 s=8
